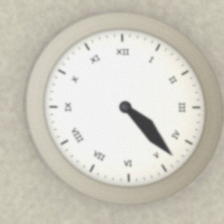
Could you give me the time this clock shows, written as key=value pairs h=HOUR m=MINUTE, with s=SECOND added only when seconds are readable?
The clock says h=4 m=23
